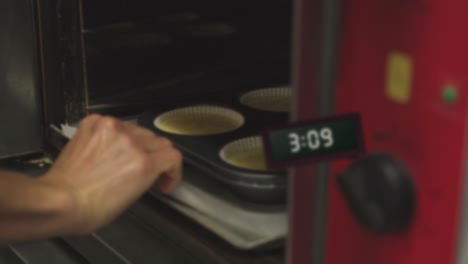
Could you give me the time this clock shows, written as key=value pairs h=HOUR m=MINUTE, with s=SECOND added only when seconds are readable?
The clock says h=3 m=9
